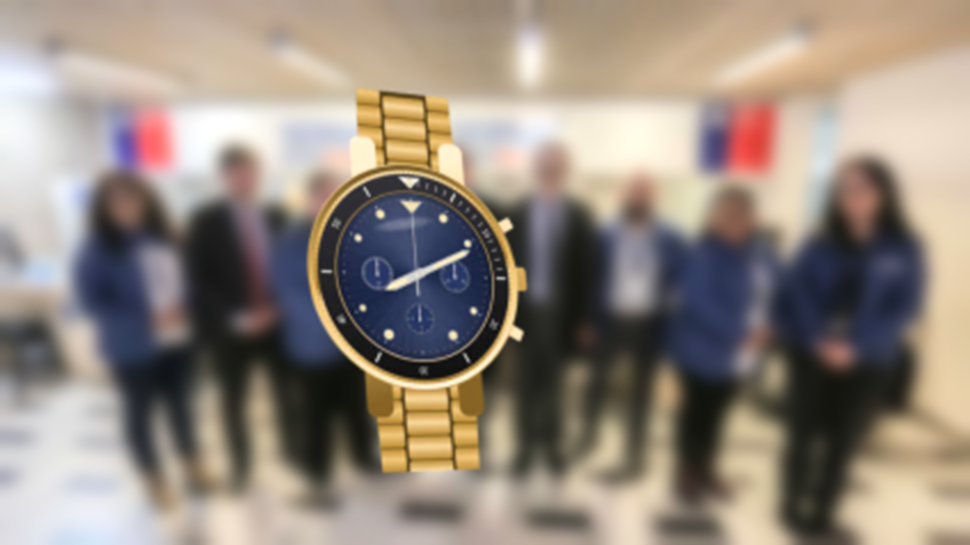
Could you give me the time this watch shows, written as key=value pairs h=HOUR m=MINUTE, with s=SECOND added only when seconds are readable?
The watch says h=8 m=11
